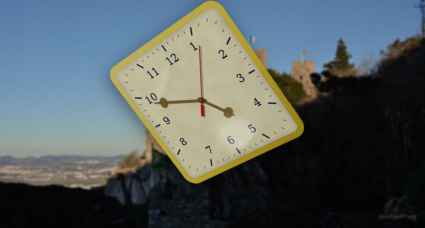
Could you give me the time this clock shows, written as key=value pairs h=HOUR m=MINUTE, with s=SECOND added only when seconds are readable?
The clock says h=4 m=49 s=6
